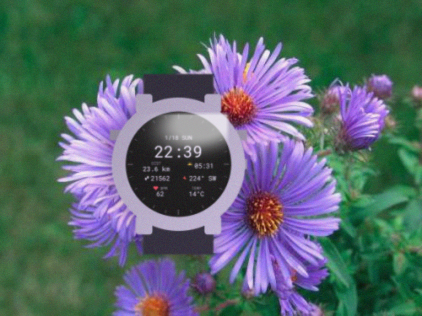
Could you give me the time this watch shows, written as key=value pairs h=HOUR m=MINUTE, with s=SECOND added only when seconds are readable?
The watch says h=22 m=39
